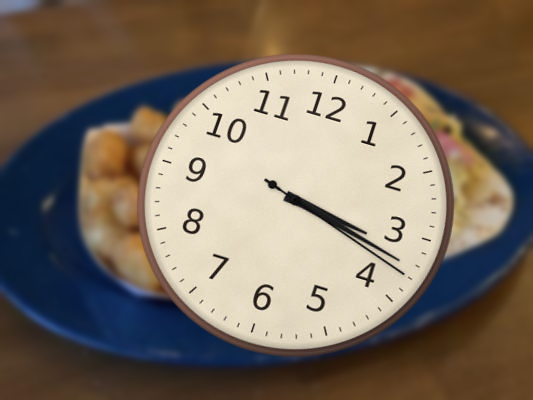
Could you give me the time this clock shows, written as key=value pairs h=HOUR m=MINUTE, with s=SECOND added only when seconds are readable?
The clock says h=3 m=17 s=18
